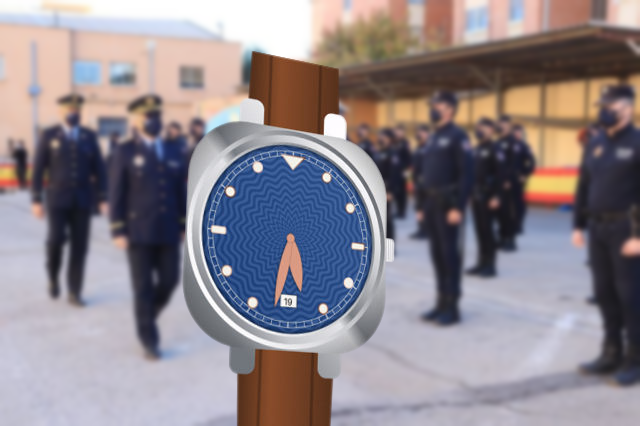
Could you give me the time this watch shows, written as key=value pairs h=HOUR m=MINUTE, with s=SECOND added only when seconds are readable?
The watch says h=5 m=32
